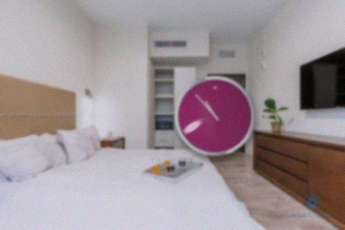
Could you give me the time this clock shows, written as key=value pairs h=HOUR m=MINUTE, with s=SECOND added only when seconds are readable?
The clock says h=10 m=53
